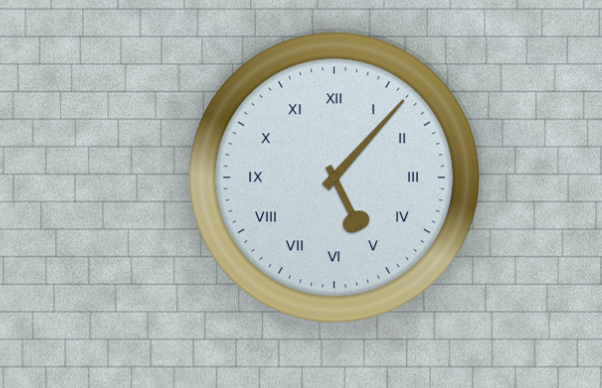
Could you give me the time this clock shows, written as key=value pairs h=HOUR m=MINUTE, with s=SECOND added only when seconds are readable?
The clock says h=5 m=7
